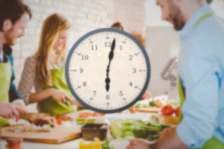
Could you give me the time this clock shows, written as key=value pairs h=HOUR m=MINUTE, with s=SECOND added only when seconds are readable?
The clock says h=6 m=2
